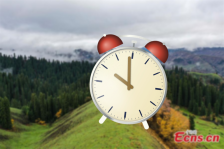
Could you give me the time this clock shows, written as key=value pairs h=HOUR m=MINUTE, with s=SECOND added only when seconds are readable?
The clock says h=9 m=59
